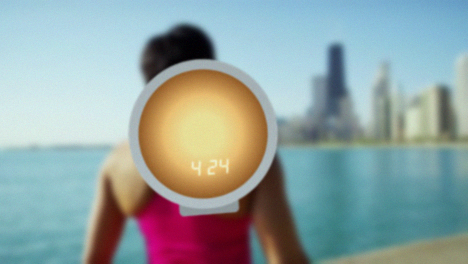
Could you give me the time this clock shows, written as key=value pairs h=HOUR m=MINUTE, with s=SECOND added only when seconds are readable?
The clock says h=4 m=24
